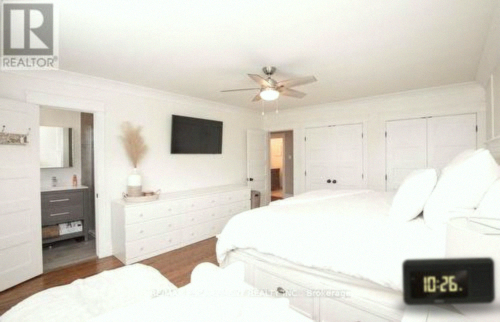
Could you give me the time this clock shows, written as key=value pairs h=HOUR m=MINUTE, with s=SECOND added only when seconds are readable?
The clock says h=10 m=26
